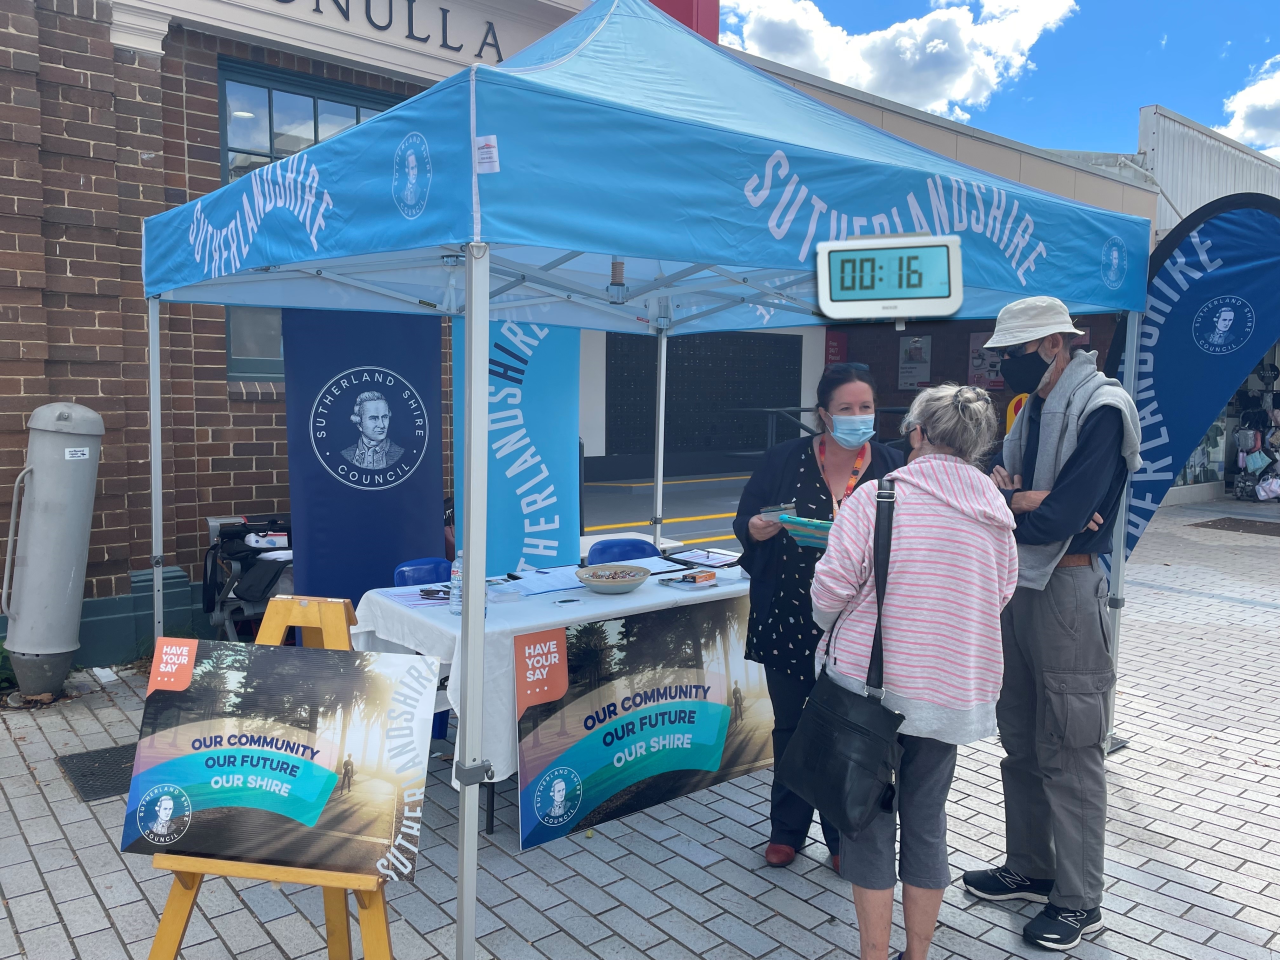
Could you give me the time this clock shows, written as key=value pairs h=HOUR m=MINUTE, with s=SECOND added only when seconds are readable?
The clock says h=0 m=16
